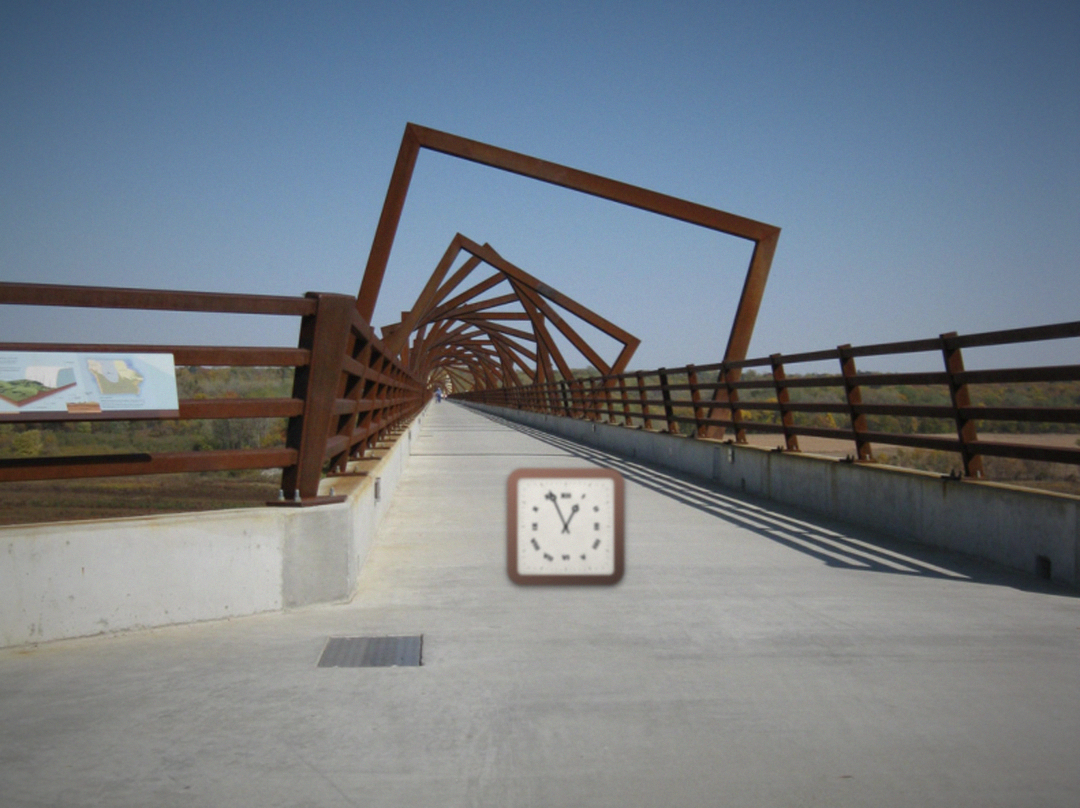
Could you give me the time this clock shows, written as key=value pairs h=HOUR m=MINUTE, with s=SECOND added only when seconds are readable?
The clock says h=12 m=56
